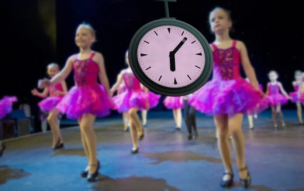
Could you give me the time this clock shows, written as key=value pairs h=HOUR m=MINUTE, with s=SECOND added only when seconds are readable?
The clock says h=6 m=7
